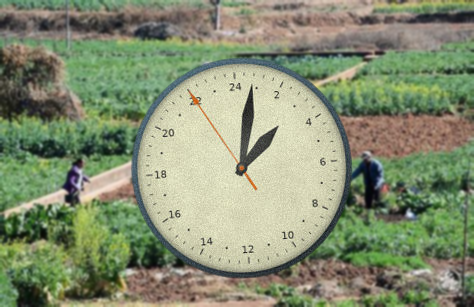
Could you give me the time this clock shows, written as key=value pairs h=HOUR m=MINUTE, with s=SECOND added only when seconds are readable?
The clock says h=3 m=1 s=55
